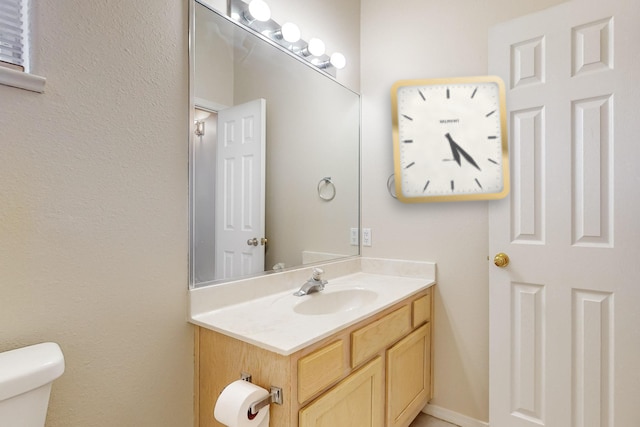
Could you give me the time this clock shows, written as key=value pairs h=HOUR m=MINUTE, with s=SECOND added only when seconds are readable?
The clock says h=5 m=23
